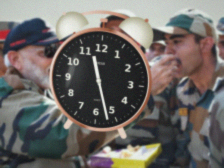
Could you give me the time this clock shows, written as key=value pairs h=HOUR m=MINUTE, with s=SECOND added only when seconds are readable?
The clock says h=11 m=27
